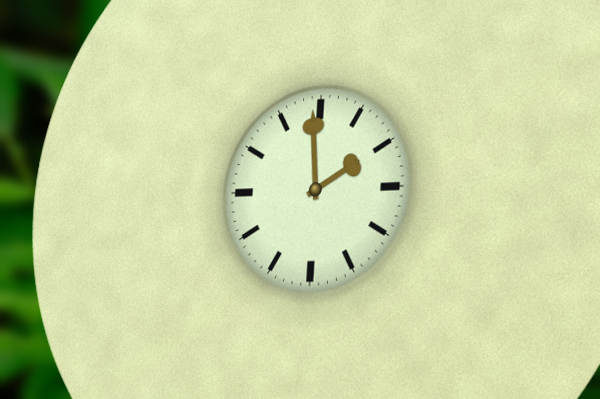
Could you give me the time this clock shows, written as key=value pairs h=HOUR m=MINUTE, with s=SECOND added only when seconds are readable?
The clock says h=1 m=59
